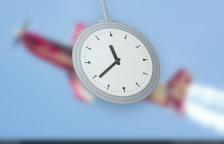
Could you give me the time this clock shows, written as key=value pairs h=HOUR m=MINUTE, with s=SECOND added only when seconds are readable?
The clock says h=11 m=39
